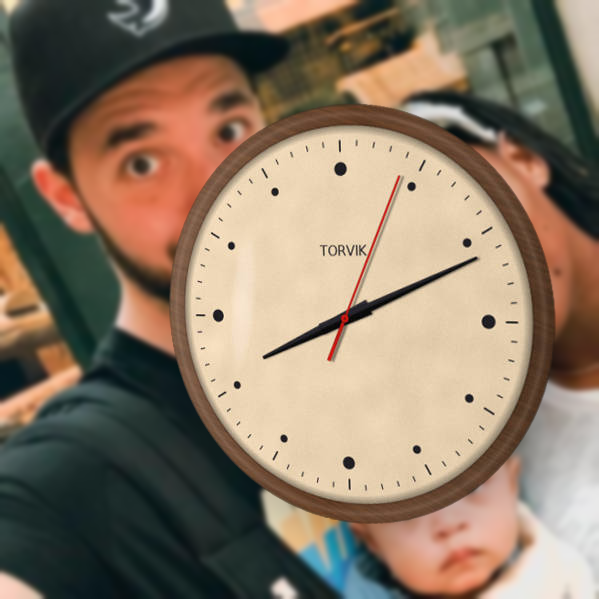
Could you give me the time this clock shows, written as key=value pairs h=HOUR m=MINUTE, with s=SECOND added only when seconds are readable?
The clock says h=8 m=11 s=4
